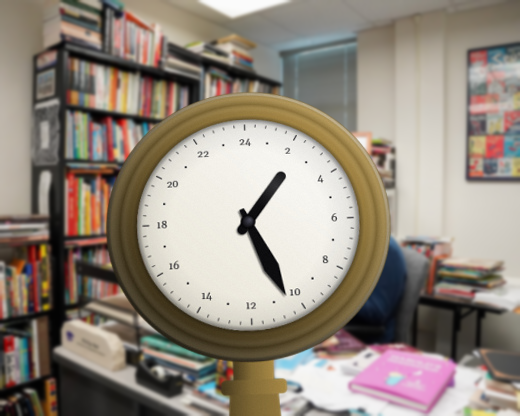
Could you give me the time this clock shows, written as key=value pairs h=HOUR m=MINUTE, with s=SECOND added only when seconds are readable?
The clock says h=2 m=26
